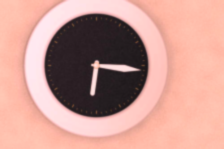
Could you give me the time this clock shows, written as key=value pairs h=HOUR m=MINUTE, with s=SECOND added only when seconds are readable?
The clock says h=6 m=16
